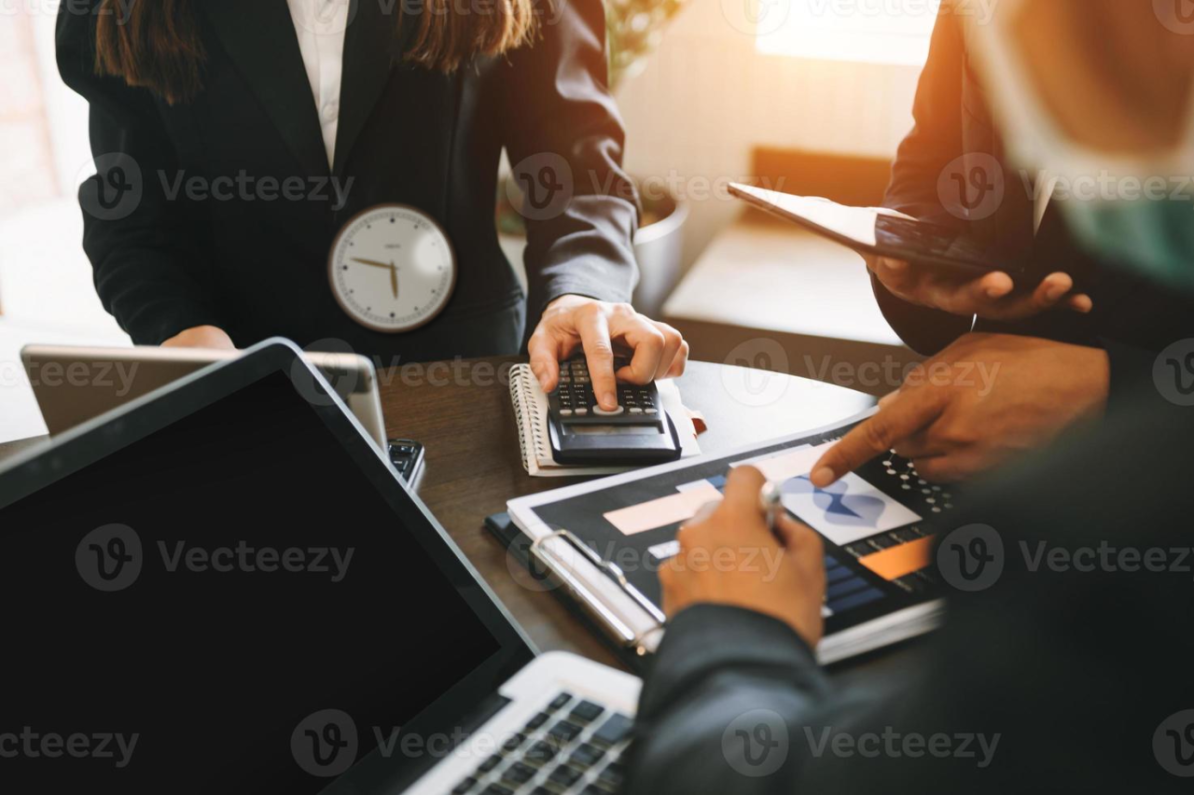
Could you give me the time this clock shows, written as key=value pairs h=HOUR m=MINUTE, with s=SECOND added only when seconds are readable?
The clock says h=5 m=47
